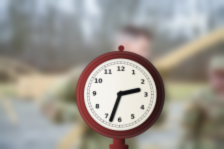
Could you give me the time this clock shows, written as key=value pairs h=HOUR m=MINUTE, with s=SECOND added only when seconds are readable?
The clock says h=2 m=33
